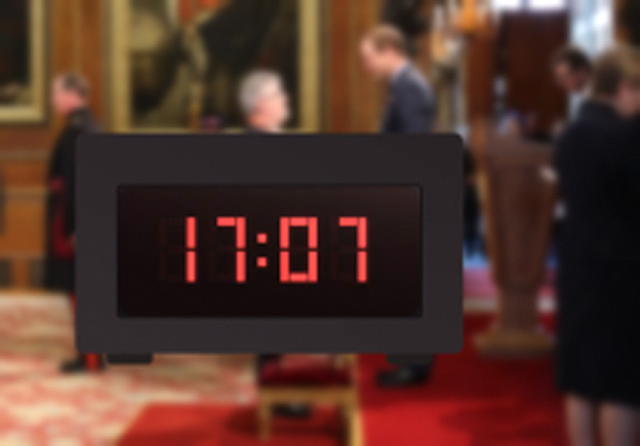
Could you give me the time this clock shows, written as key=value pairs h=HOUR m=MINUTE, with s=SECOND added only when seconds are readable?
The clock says h=17 m=7
